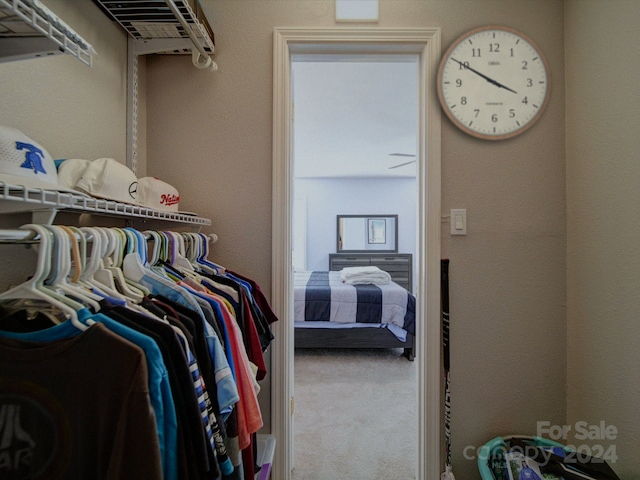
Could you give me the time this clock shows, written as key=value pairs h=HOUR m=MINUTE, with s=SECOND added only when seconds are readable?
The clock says h=3 m=50
